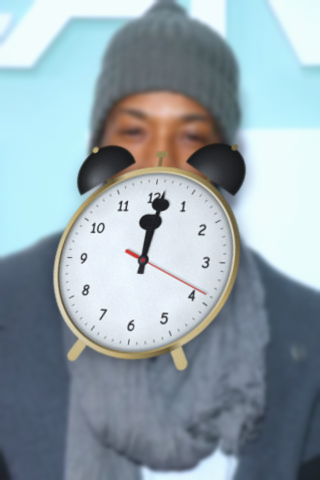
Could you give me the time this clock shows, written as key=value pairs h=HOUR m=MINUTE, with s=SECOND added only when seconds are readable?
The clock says h=12 m=1 s=19
